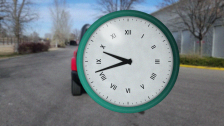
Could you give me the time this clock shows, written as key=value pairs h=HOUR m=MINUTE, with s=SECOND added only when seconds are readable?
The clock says h=9 m=42
